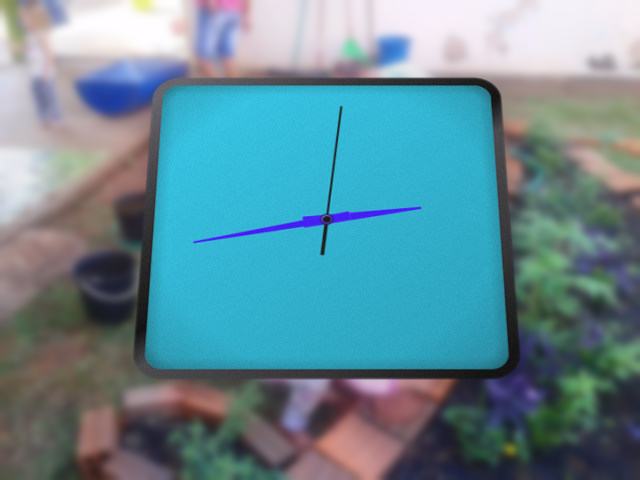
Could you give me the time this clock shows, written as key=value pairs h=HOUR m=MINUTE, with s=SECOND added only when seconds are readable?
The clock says h=2 m=43 s=1
